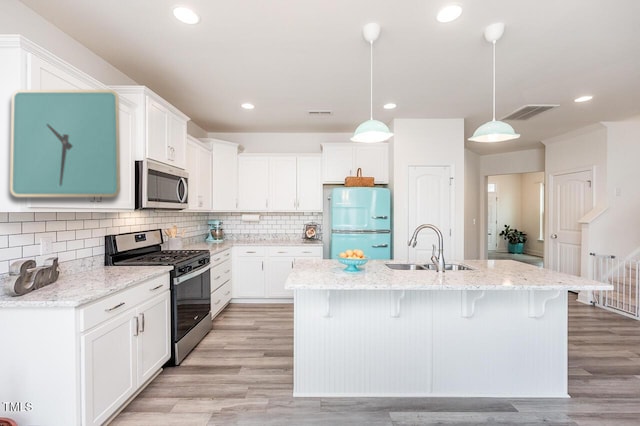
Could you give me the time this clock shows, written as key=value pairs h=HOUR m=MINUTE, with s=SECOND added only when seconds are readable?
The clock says h=10 m=31
